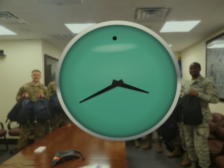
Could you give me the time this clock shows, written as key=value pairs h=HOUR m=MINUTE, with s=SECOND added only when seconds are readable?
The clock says h=3 m=41
